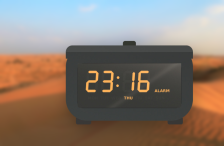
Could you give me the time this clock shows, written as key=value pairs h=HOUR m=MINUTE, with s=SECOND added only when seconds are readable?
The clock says h=23 m=16
